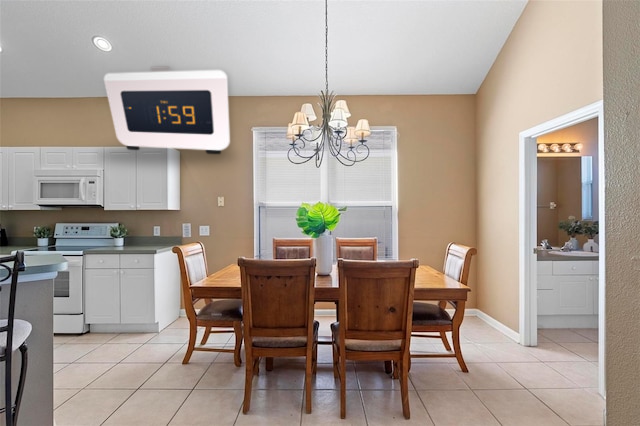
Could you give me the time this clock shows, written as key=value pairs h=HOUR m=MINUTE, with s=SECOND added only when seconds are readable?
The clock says h=1 m=59
